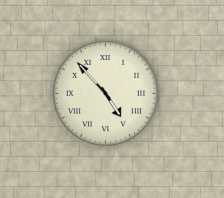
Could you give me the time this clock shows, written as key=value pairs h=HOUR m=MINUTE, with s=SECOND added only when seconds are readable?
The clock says h=4 m=53
